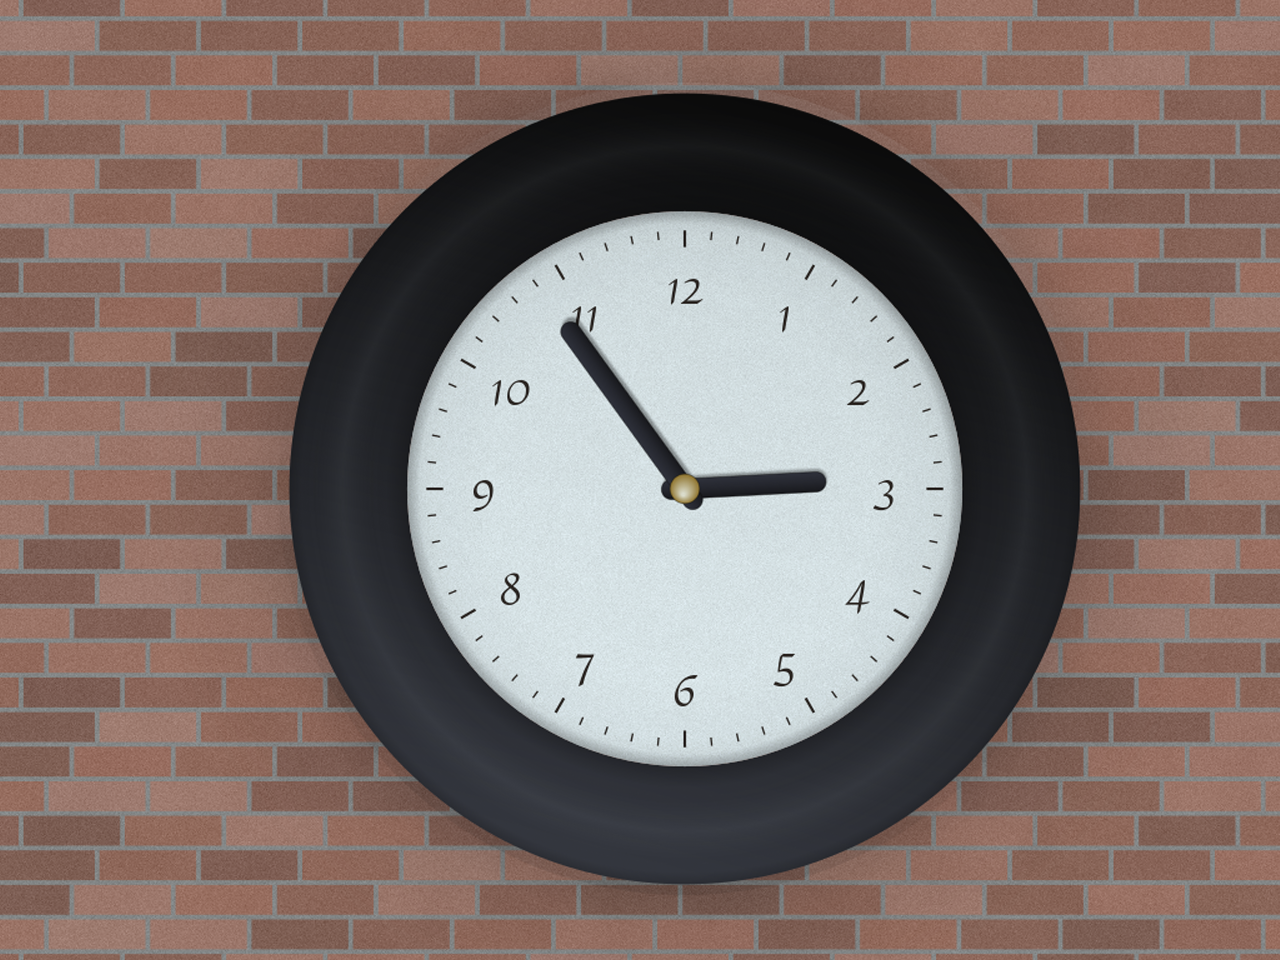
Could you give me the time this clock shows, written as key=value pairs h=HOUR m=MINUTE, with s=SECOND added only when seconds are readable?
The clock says h=2 m=54
